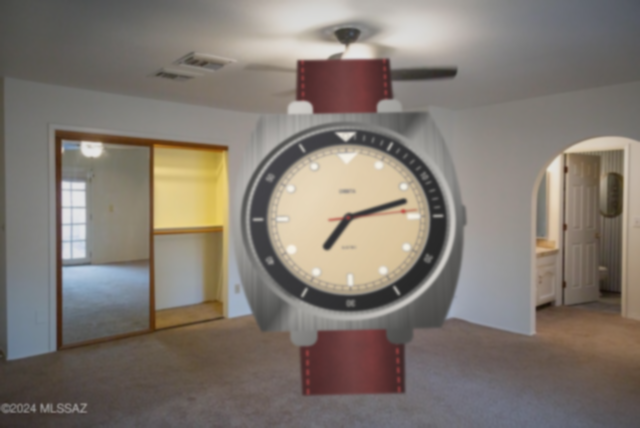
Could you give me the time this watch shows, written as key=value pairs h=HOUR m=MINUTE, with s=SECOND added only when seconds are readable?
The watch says h=7 m=12 s=14
